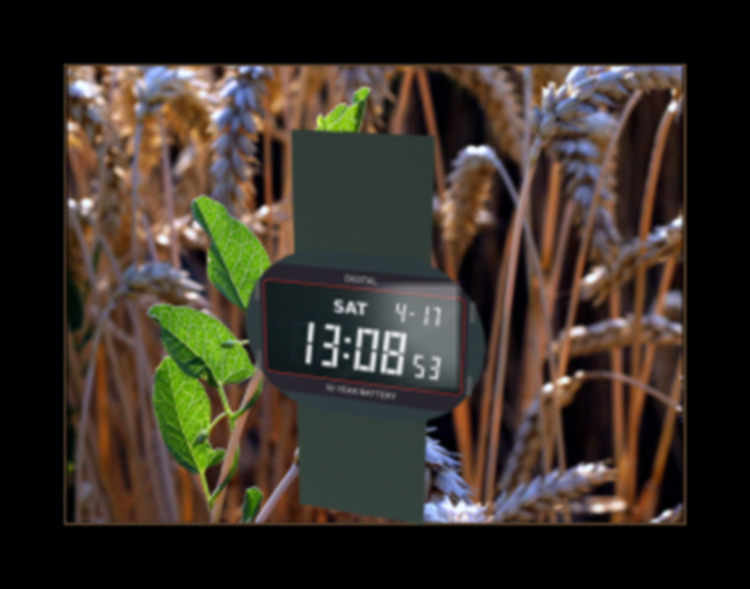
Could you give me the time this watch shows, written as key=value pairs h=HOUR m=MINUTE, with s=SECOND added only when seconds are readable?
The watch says h=13 m=8 s=53
